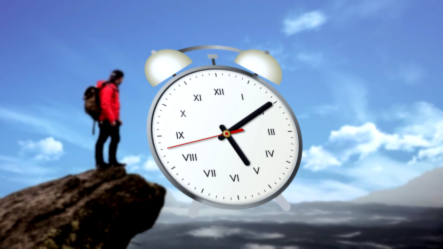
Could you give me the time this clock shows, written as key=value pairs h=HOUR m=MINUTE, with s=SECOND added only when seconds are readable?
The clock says h=5 m=9 s=43
